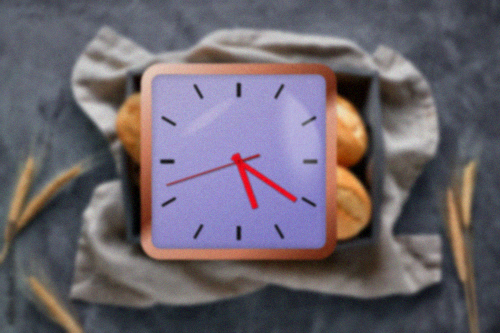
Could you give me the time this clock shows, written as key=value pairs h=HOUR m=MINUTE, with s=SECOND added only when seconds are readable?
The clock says h=5 m=20 s=42
